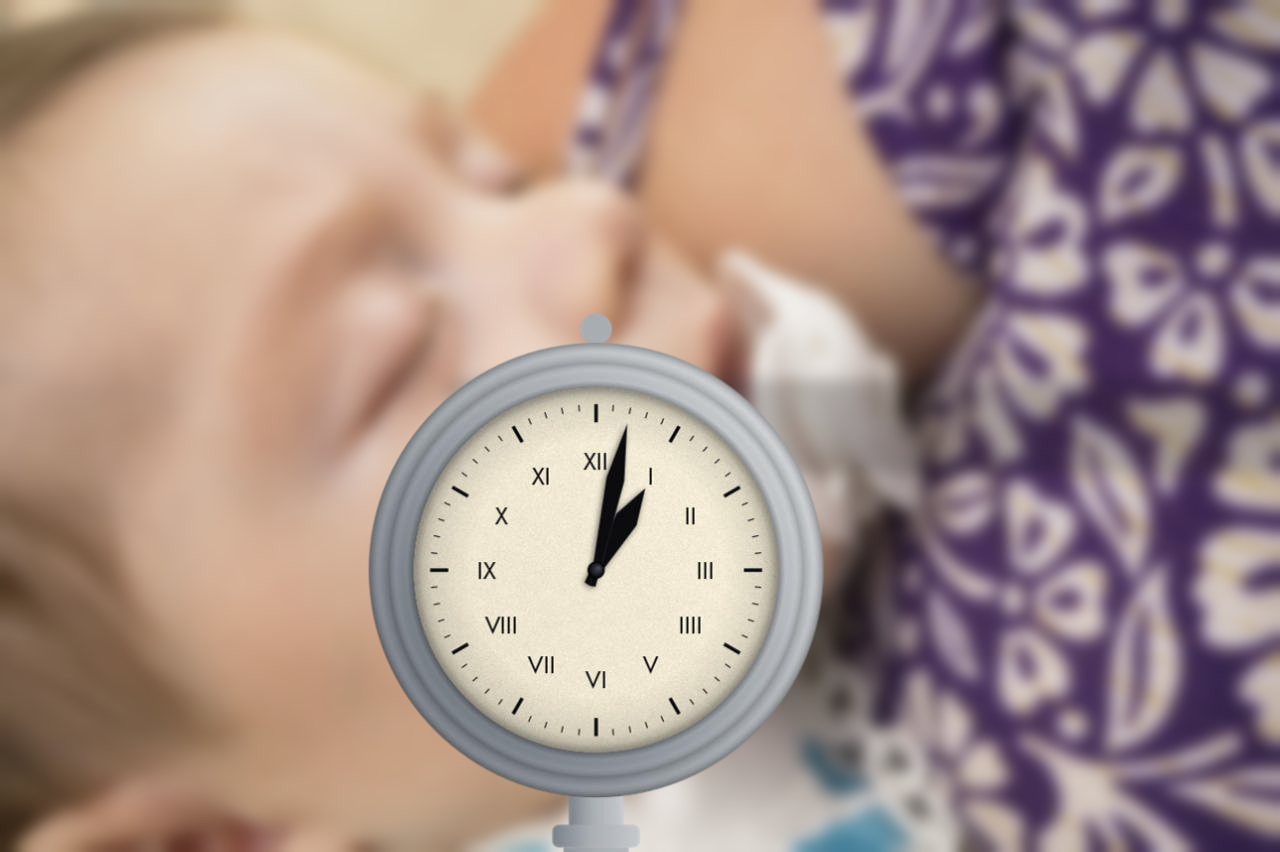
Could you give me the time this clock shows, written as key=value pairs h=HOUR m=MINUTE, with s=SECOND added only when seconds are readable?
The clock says h=1 m=2
